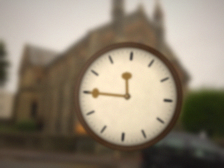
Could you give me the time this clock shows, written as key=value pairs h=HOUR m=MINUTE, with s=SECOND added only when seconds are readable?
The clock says h=11 m=45
